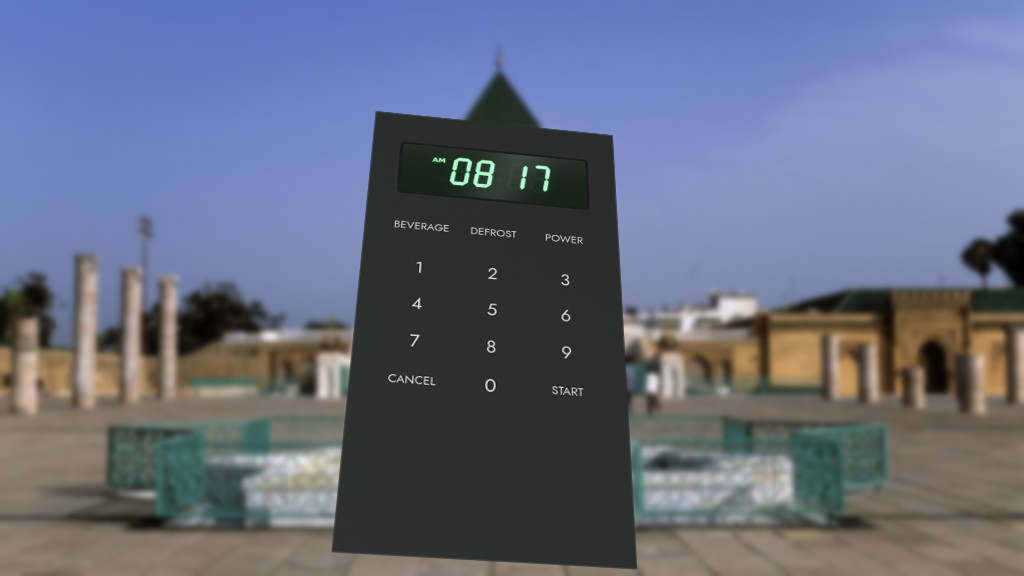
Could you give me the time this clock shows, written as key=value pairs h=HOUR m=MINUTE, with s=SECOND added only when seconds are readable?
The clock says h=8 m=17
